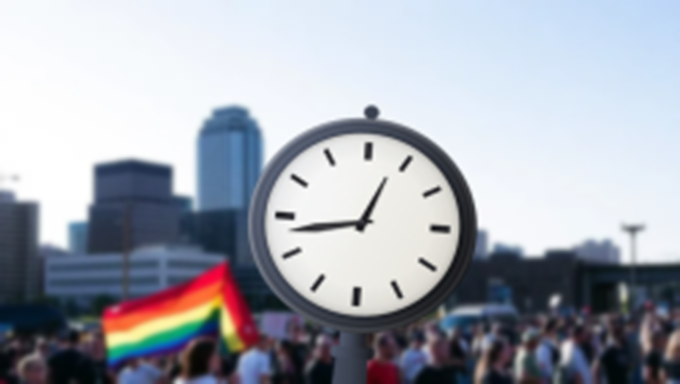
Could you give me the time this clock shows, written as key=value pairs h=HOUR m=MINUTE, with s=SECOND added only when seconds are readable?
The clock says h=12 m=43
